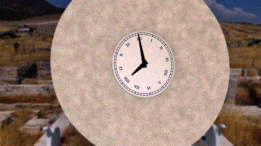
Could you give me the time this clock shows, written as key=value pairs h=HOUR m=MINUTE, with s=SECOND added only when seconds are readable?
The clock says h=8 m=0
